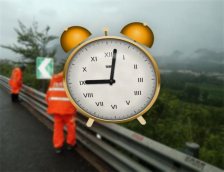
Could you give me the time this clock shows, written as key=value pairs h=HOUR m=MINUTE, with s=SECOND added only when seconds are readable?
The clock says h=9 m=2
